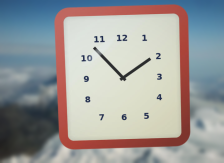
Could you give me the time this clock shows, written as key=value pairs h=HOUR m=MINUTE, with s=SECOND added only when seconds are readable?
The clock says h=1 m=53
